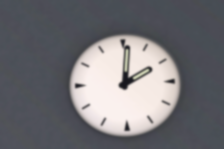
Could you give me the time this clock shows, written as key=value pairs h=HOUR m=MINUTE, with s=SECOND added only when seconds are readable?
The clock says h=2 m=1
